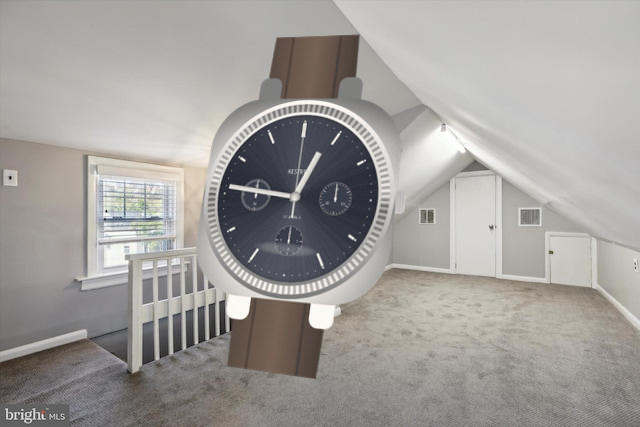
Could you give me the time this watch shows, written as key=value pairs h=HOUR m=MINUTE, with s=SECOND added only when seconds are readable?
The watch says h=12 m=46
